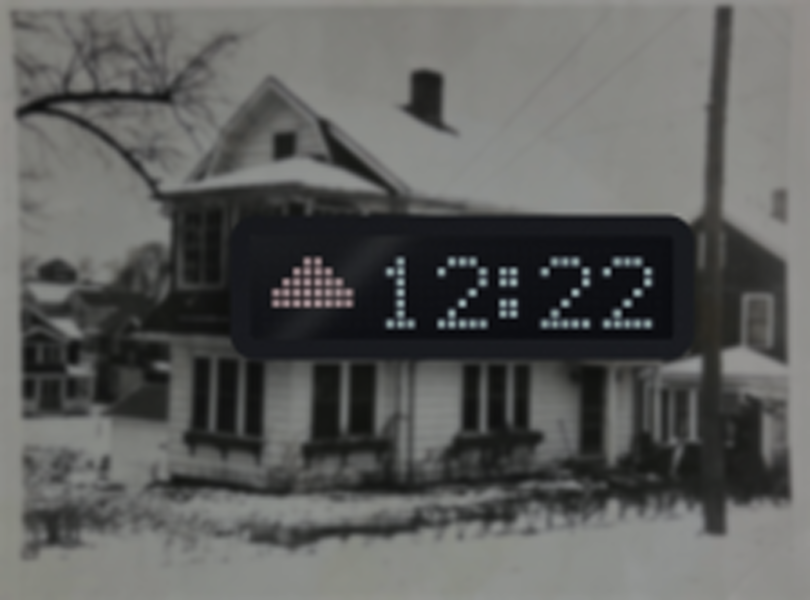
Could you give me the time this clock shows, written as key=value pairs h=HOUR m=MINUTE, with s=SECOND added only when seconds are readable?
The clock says h=12 m=22
